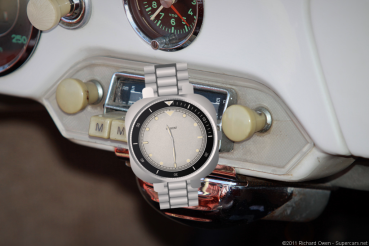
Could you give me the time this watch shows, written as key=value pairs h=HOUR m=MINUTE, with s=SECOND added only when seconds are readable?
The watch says h=11 m=30
